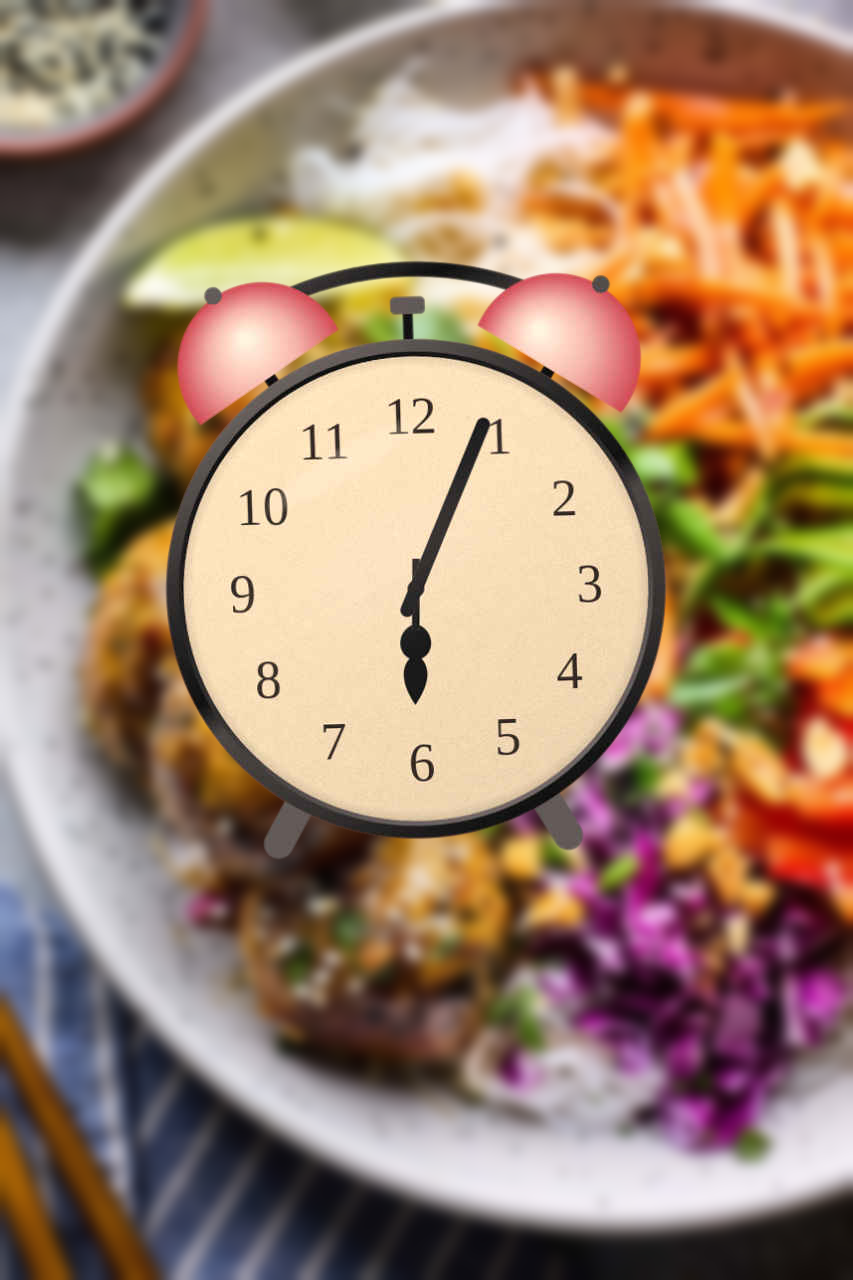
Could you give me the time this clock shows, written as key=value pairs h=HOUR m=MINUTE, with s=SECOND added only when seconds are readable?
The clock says h=6 m=4
